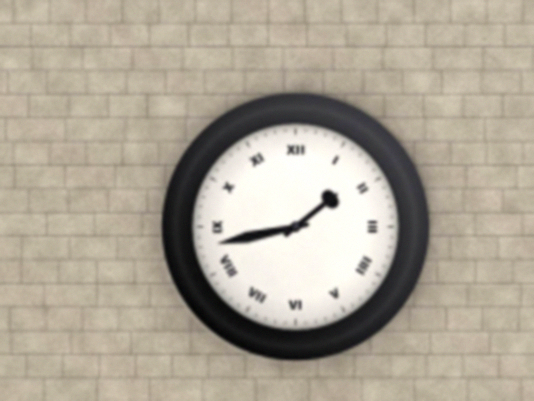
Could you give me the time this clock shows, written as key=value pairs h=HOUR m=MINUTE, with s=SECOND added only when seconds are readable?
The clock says h=1 m=43
